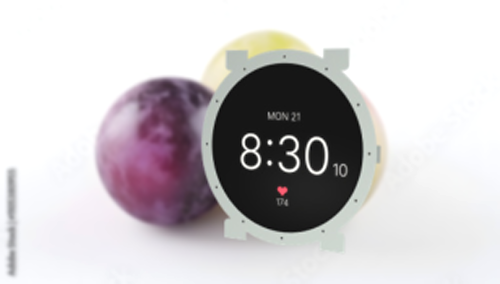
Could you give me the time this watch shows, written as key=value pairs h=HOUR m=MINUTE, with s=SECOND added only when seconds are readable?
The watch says h=8 m=30 s=10
